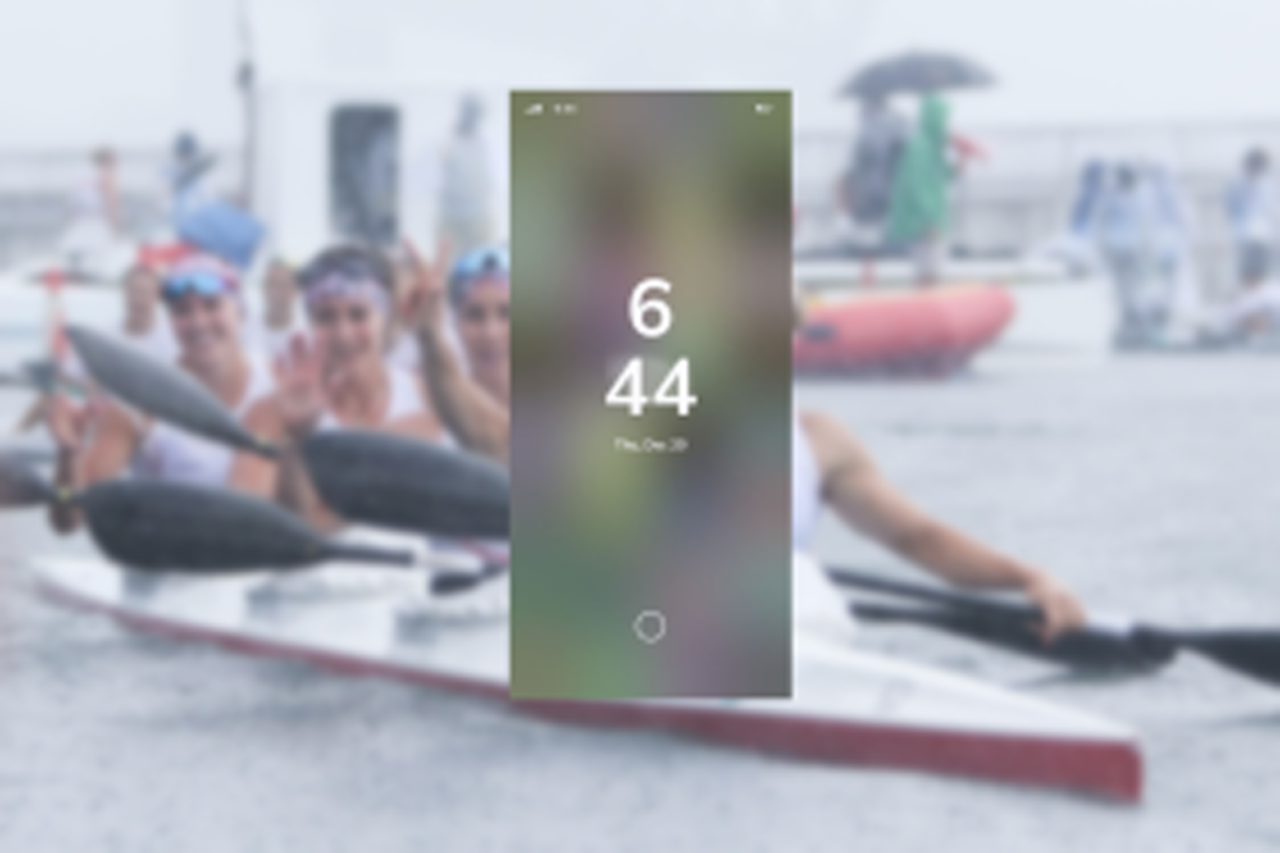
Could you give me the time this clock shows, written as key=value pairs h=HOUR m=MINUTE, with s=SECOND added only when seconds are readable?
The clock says h=6 m=44
